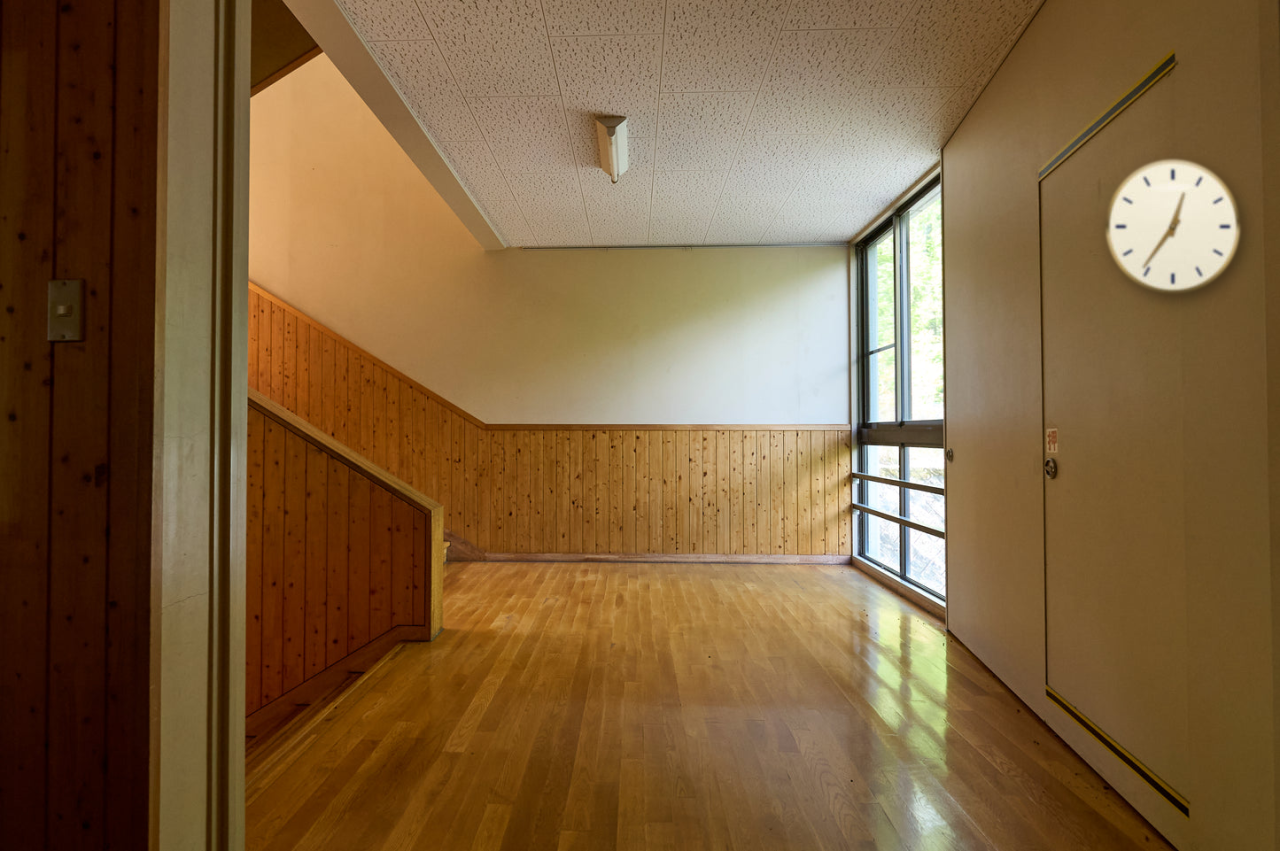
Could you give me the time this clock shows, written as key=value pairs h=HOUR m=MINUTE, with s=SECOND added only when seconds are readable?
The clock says h=12 m=36
